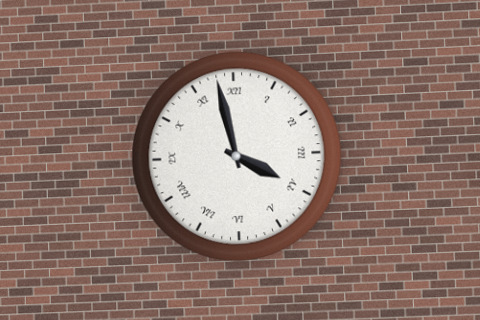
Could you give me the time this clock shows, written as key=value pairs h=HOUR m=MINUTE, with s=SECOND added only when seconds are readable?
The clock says h=3 m=58
